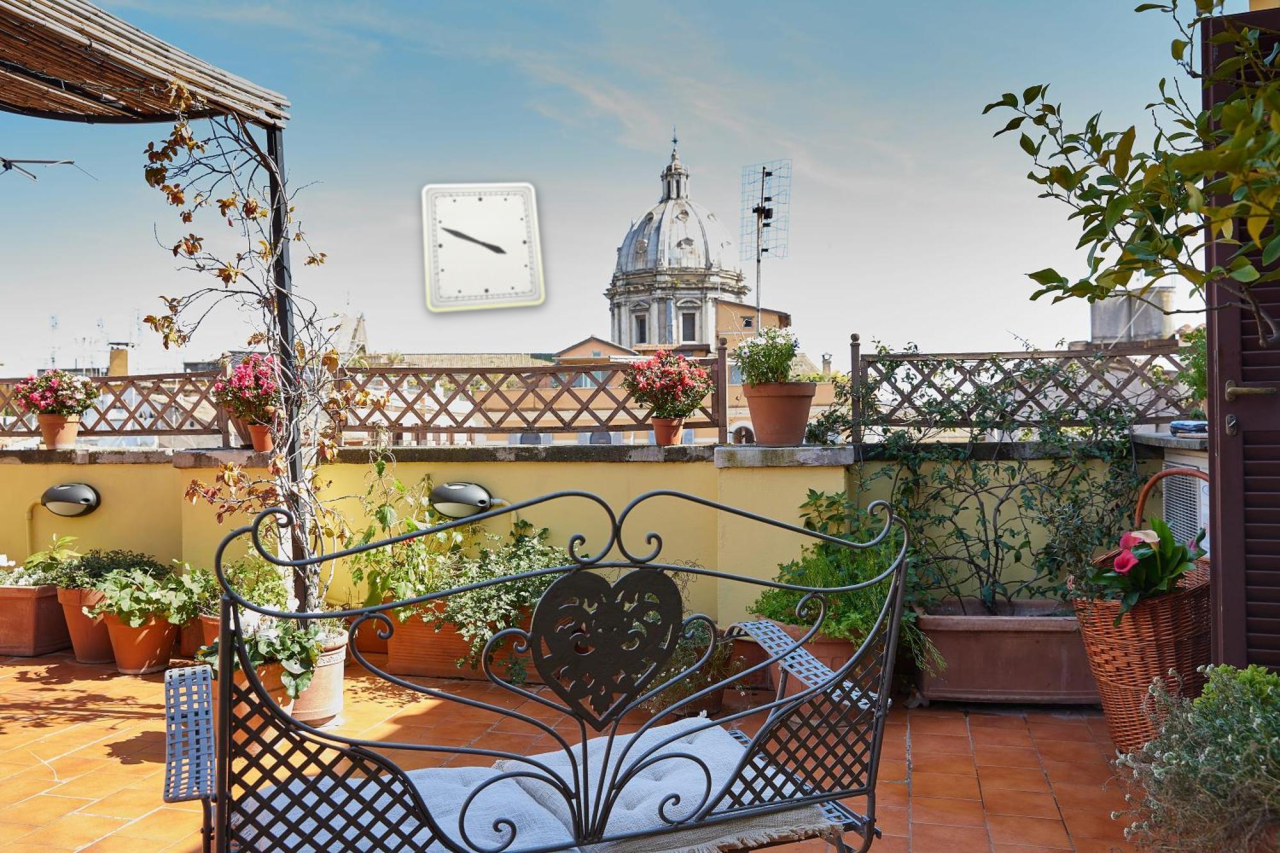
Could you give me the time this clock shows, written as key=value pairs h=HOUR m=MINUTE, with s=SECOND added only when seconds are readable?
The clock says h=3 m=49
